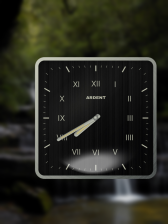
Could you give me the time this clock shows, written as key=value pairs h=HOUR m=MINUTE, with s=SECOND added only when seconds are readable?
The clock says h=7 m=40
